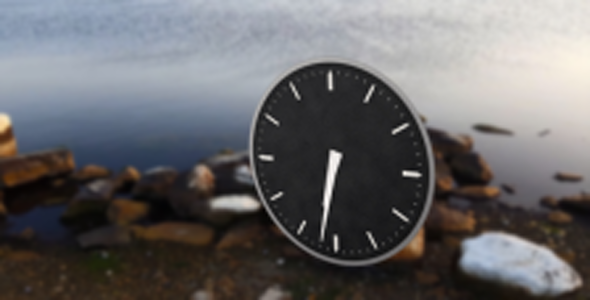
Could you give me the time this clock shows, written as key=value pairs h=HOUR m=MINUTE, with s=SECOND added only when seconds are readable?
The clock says h=6 m=32
